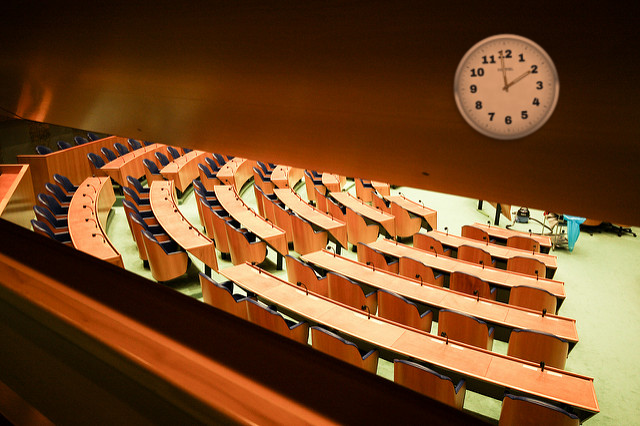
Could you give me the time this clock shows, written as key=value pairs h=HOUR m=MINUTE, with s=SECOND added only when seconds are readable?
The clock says h=1 m=59
